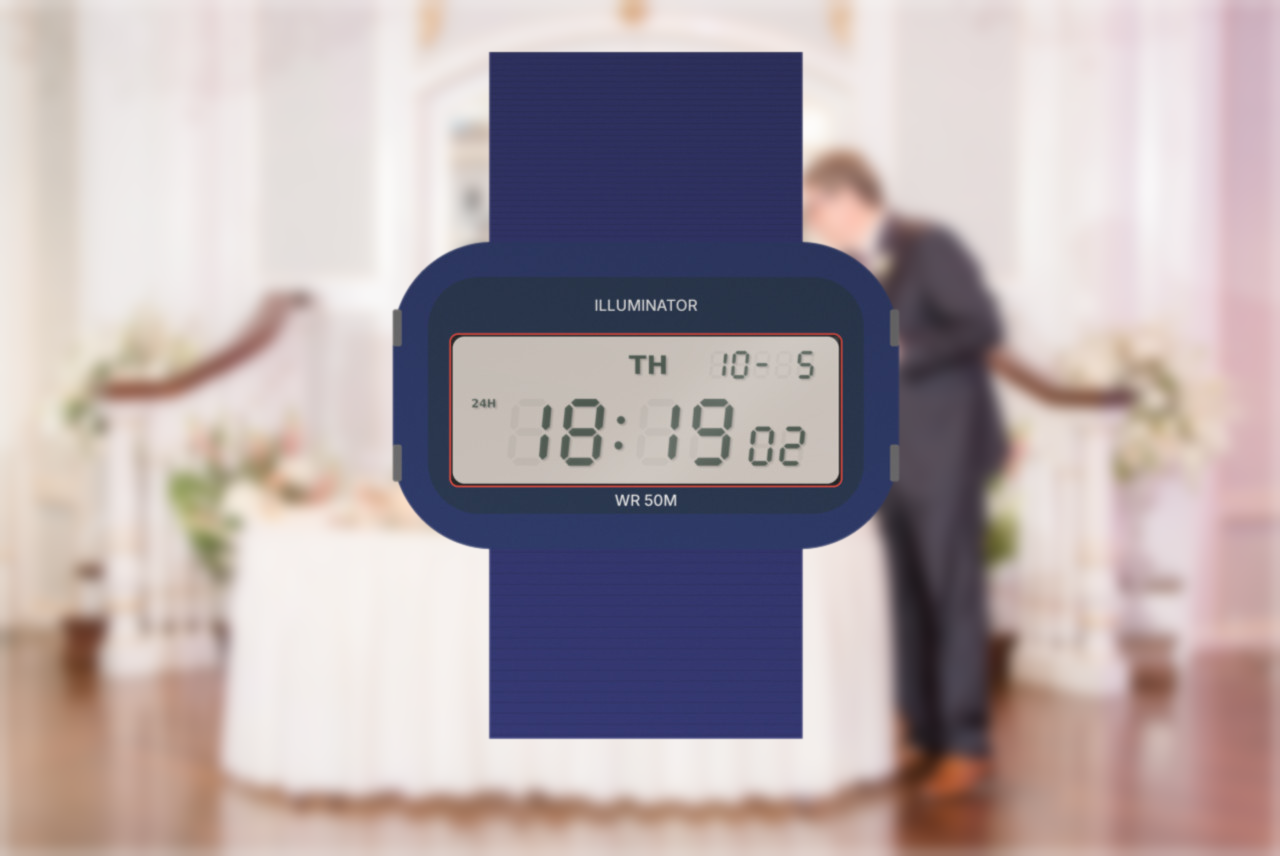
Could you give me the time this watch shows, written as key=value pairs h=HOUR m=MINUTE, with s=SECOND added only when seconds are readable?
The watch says h=18 m=19 s=2
